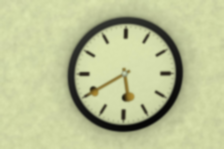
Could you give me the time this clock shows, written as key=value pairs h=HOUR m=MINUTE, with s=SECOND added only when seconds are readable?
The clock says h=5 m=40
